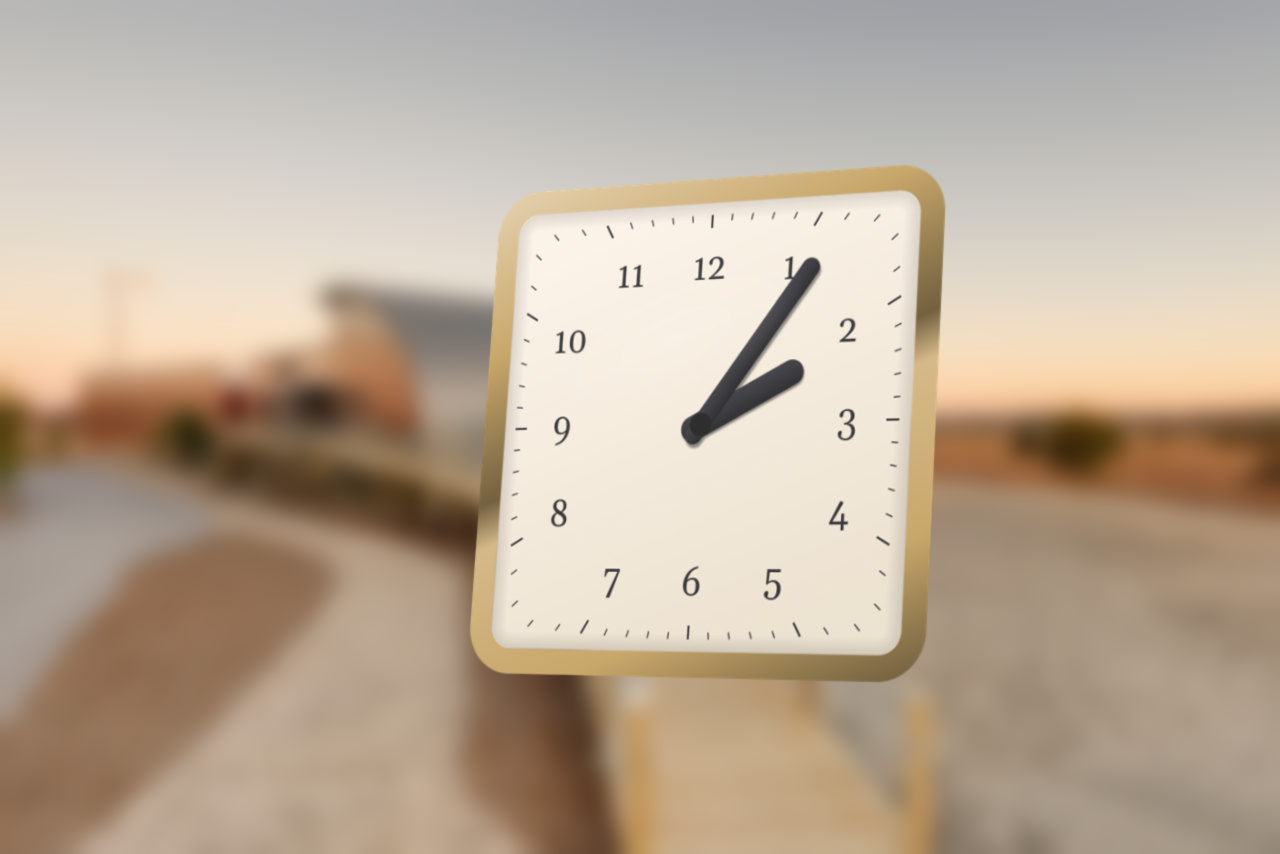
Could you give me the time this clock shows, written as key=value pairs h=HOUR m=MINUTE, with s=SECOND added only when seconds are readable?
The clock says h=2 m=6
